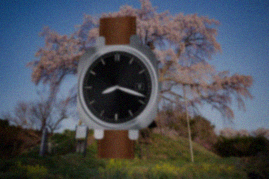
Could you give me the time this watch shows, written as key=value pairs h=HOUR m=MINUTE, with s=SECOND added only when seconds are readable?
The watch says h=8 m=18
